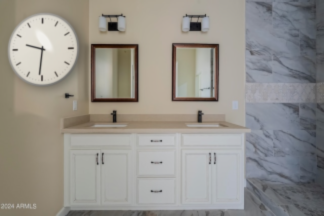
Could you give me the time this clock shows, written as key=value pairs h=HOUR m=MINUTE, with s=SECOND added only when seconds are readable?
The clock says h=9 m=31
